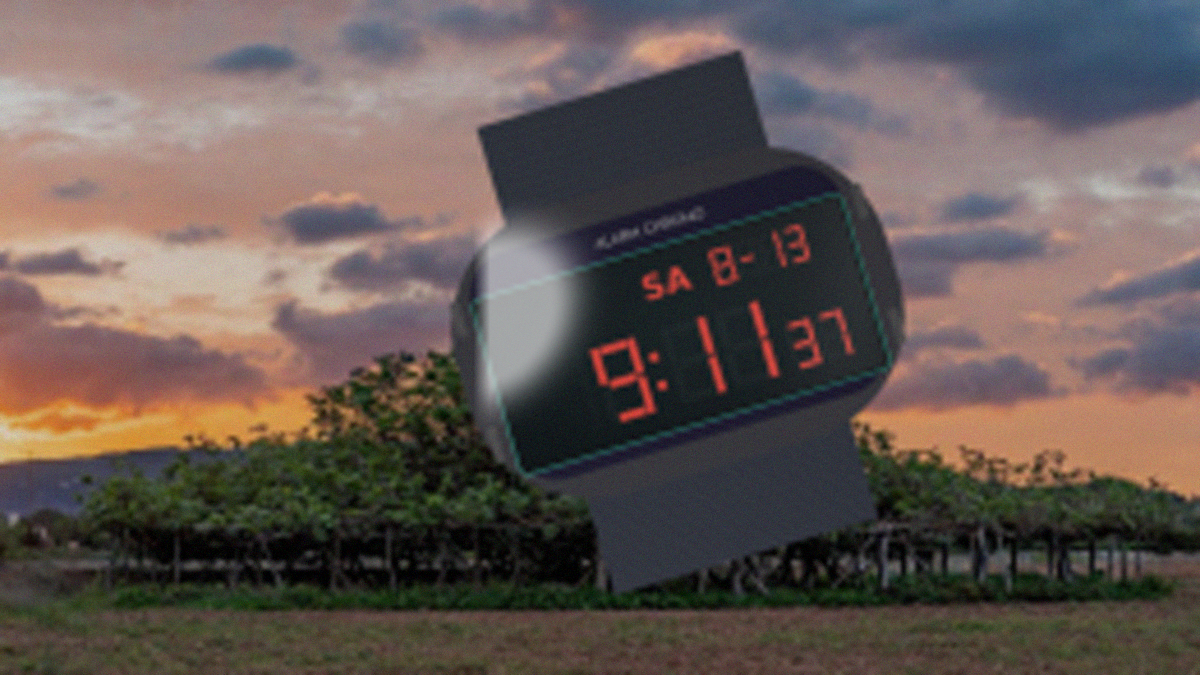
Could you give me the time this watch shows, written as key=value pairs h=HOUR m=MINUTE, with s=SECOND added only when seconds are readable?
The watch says h=9 m=11 s=37
